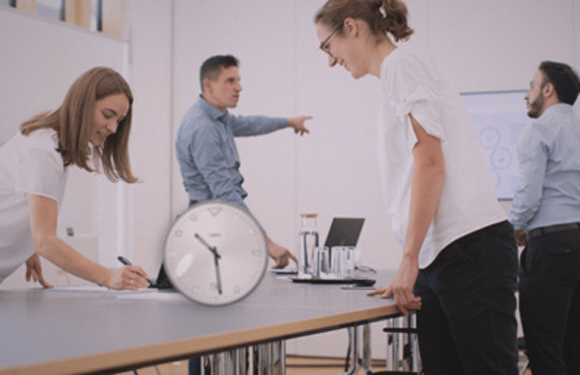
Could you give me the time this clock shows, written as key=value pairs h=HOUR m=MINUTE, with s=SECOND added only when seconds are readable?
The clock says h=10 m=29
